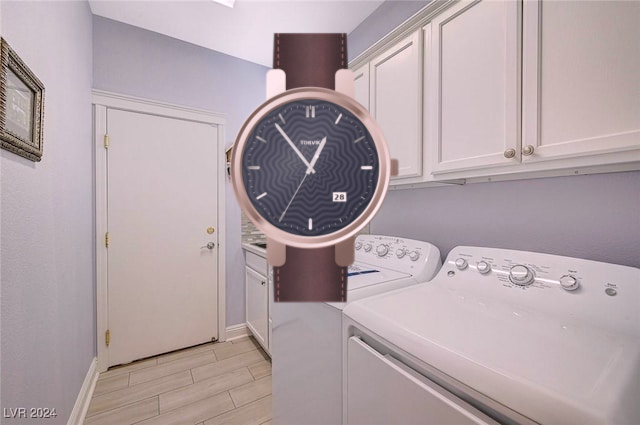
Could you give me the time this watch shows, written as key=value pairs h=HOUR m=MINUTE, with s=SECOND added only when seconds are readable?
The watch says h=12 m=53 s=35
